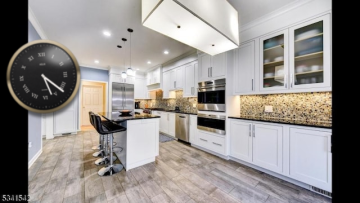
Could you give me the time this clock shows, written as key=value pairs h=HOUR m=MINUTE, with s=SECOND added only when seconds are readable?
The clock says h=5 m=22
